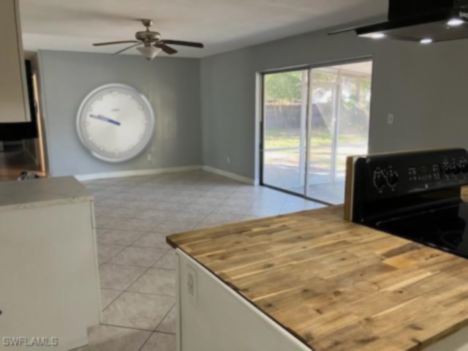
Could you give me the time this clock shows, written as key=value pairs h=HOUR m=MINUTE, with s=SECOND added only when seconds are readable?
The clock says h=9 m=48
